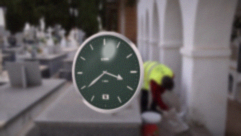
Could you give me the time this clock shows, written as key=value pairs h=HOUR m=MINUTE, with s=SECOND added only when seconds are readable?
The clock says h=3 m=39
